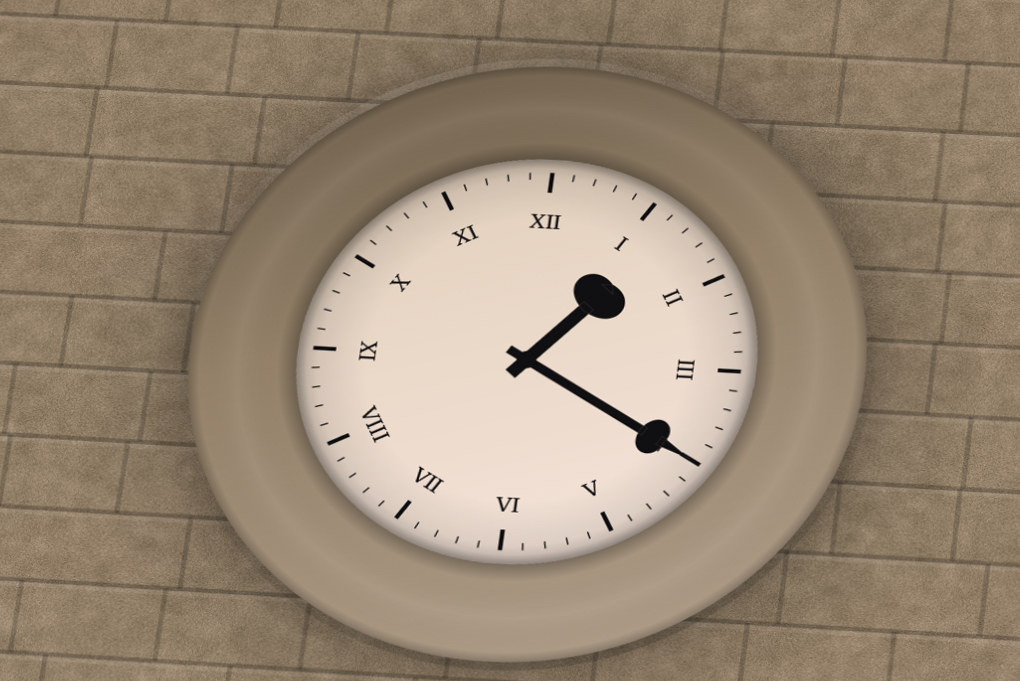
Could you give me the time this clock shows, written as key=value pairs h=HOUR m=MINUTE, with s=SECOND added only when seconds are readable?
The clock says h=1 m=20
